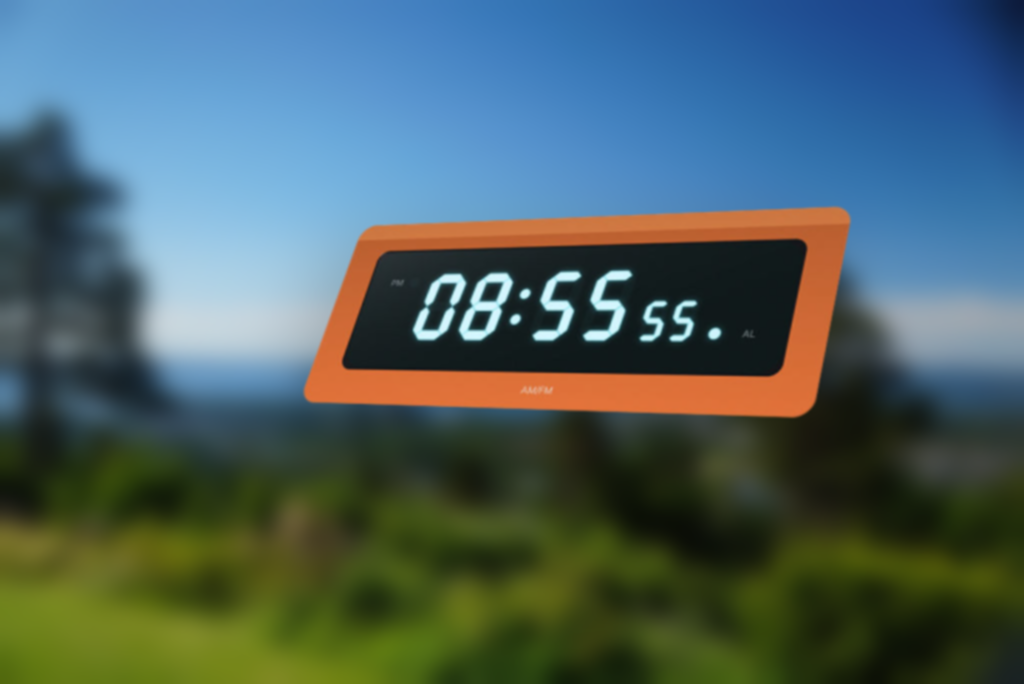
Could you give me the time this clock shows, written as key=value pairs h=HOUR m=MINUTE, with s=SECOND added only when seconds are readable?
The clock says h=8 m=55 s=55
